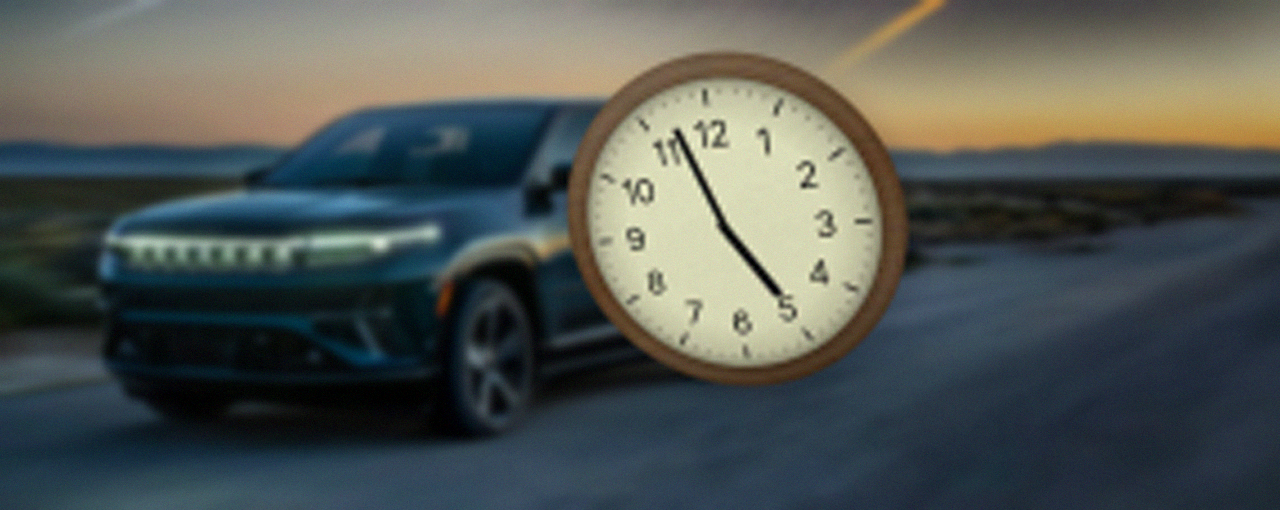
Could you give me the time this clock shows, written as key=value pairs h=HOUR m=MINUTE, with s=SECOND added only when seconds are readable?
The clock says h=4 m=57
